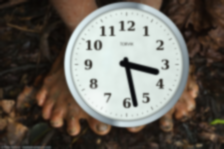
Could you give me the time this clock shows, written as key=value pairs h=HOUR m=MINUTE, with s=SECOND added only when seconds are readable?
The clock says h=3 m=28
